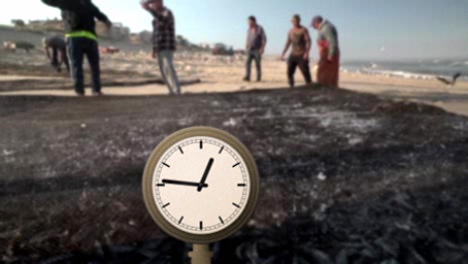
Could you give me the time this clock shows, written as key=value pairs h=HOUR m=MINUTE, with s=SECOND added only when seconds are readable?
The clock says h=12 m=46
